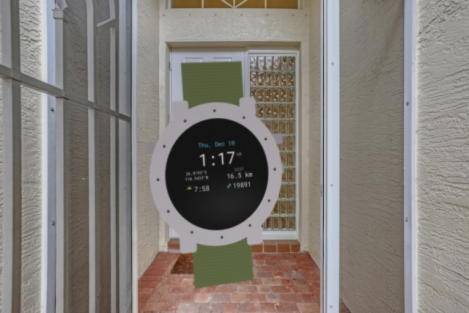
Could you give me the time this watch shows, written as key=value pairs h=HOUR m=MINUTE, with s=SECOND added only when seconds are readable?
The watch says h=1 m=17
